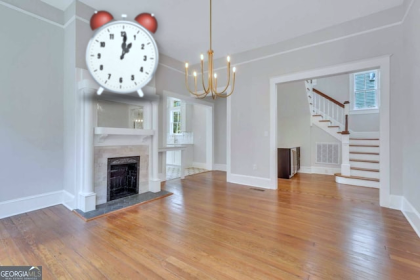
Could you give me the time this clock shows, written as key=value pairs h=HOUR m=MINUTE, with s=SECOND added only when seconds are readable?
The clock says h=1 m=1
